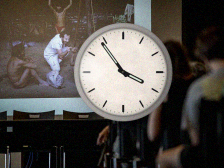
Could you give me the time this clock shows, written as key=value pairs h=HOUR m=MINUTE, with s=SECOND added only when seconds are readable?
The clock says h=3 m=54
